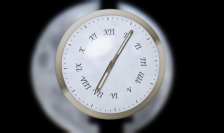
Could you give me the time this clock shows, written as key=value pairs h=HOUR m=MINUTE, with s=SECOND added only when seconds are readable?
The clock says h=7 m=6
